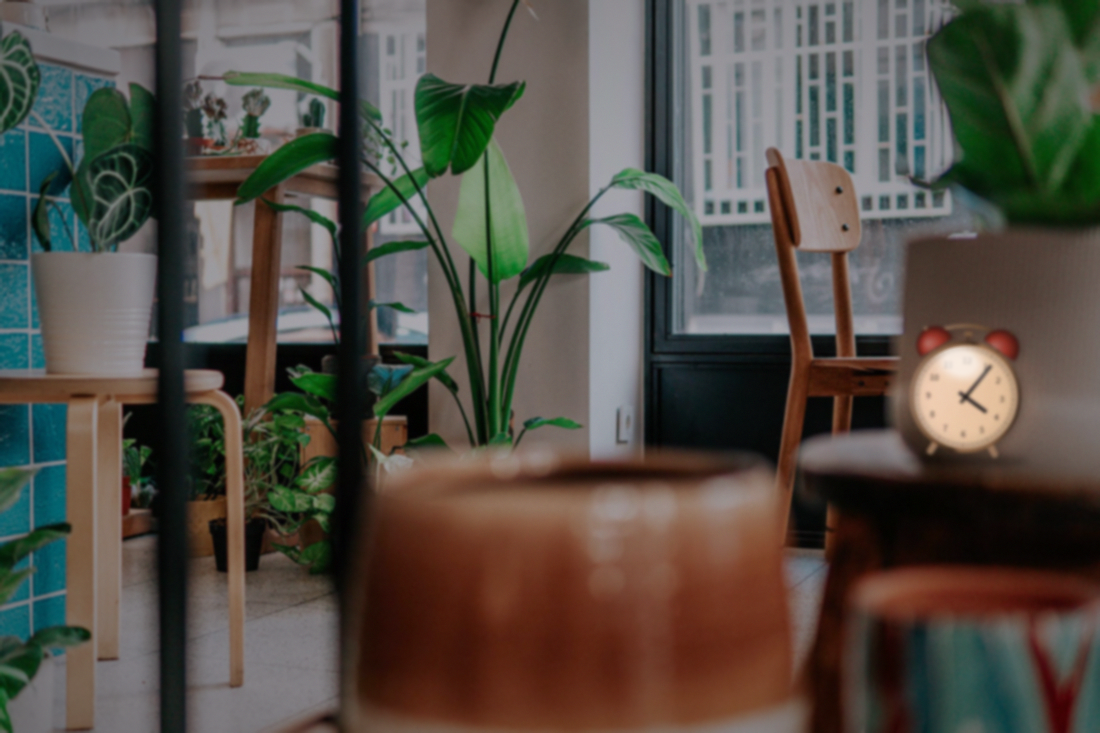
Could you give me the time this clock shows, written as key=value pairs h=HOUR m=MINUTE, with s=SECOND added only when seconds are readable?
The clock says h=4 m=6
